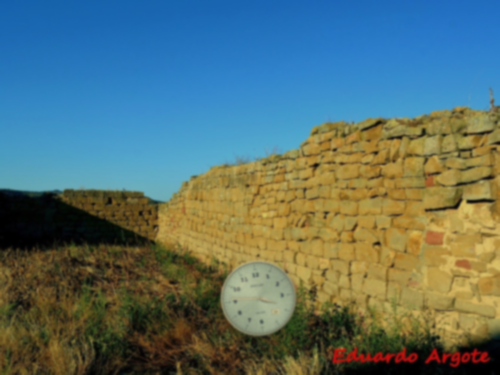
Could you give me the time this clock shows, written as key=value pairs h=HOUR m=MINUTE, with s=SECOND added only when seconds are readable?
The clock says h=3 m=46
